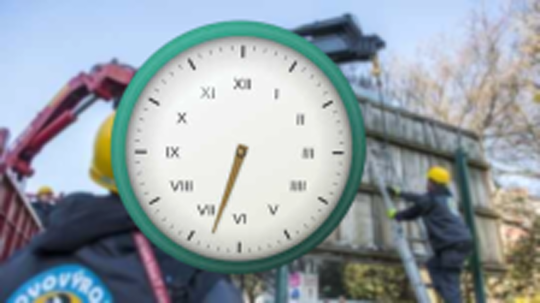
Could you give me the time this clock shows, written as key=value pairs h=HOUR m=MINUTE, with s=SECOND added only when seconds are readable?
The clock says h=6 m=33
